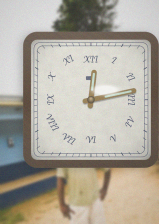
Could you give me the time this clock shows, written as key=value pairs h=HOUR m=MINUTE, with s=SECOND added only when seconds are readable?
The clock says h=12 m=13
